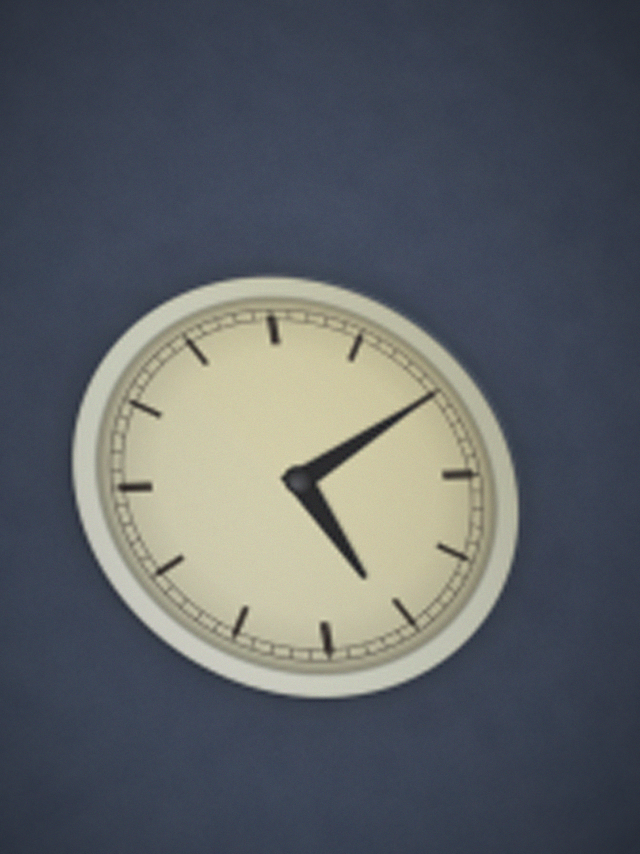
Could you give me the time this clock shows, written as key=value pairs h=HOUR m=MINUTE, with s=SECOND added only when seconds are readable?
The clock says h=5 m=10
